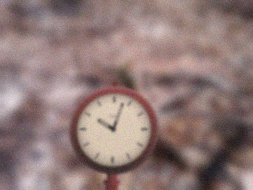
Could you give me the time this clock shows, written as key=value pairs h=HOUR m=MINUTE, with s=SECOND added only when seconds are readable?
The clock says h=10 m=3
